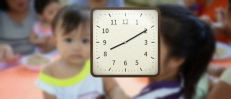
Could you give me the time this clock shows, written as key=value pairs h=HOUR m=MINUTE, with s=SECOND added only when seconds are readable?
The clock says h=8 m=10
